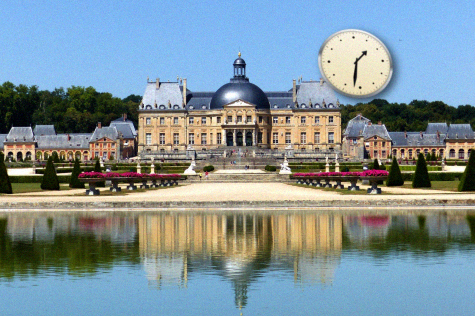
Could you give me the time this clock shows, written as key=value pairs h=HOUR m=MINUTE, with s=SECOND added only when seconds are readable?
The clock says h=1 m=32
